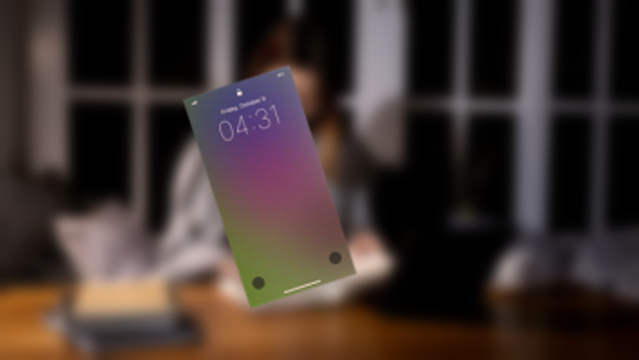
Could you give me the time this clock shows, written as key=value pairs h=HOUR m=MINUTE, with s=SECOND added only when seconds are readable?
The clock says h=4 m=31
